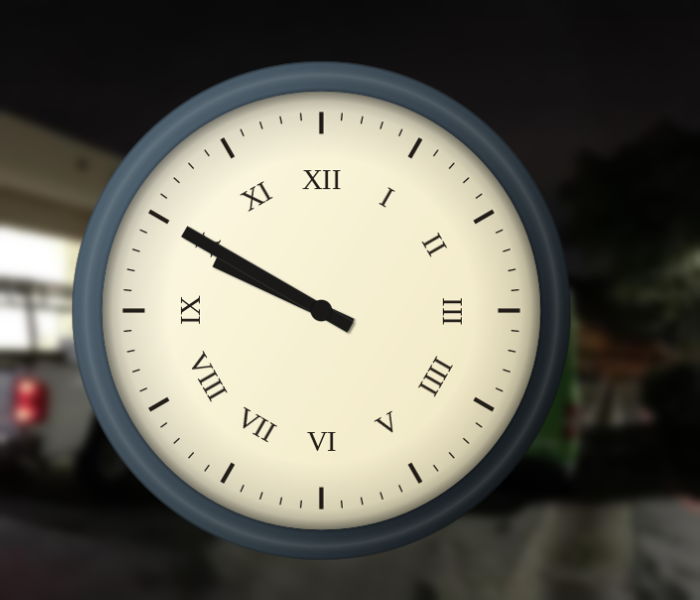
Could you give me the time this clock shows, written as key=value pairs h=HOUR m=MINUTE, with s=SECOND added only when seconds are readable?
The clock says h=9 m=50
